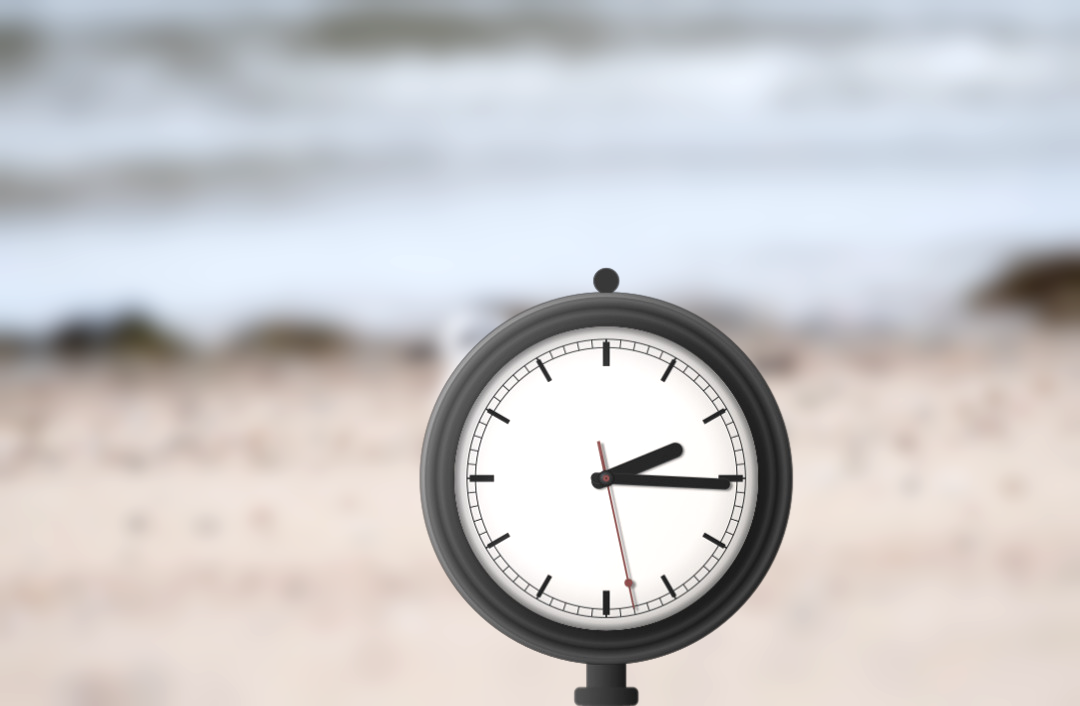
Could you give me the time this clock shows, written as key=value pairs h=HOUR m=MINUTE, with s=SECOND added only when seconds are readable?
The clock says h=2 m=15 s=28
